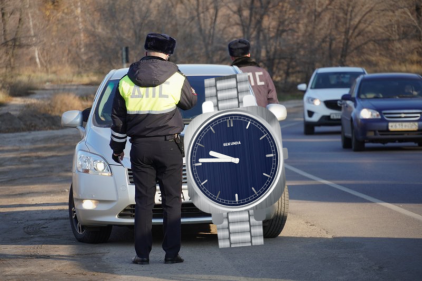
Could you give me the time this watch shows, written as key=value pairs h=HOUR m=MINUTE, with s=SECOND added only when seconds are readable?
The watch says h=9 m=46
